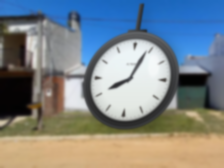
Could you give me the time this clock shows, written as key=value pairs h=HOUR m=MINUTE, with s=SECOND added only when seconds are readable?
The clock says h=8 m=4
